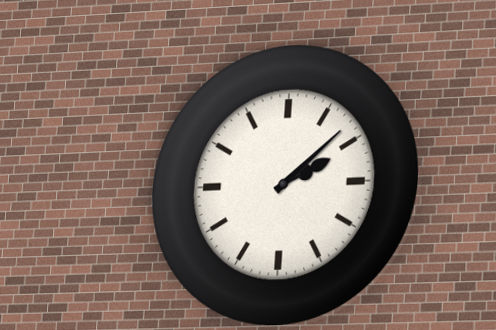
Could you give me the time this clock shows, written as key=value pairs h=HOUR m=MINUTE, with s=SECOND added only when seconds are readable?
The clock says h=2 m=8
